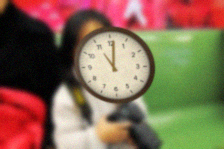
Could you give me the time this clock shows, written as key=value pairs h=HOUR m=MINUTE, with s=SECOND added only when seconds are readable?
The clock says h=11 m=1
